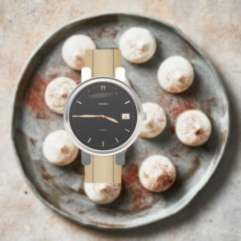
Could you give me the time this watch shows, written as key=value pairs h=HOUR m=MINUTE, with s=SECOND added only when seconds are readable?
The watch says h=3 m=45
